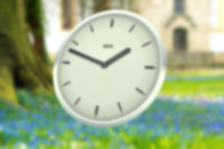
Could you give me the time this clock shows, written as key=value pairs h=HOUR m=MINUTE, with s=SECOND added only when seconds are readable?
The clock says h=1 m=48
